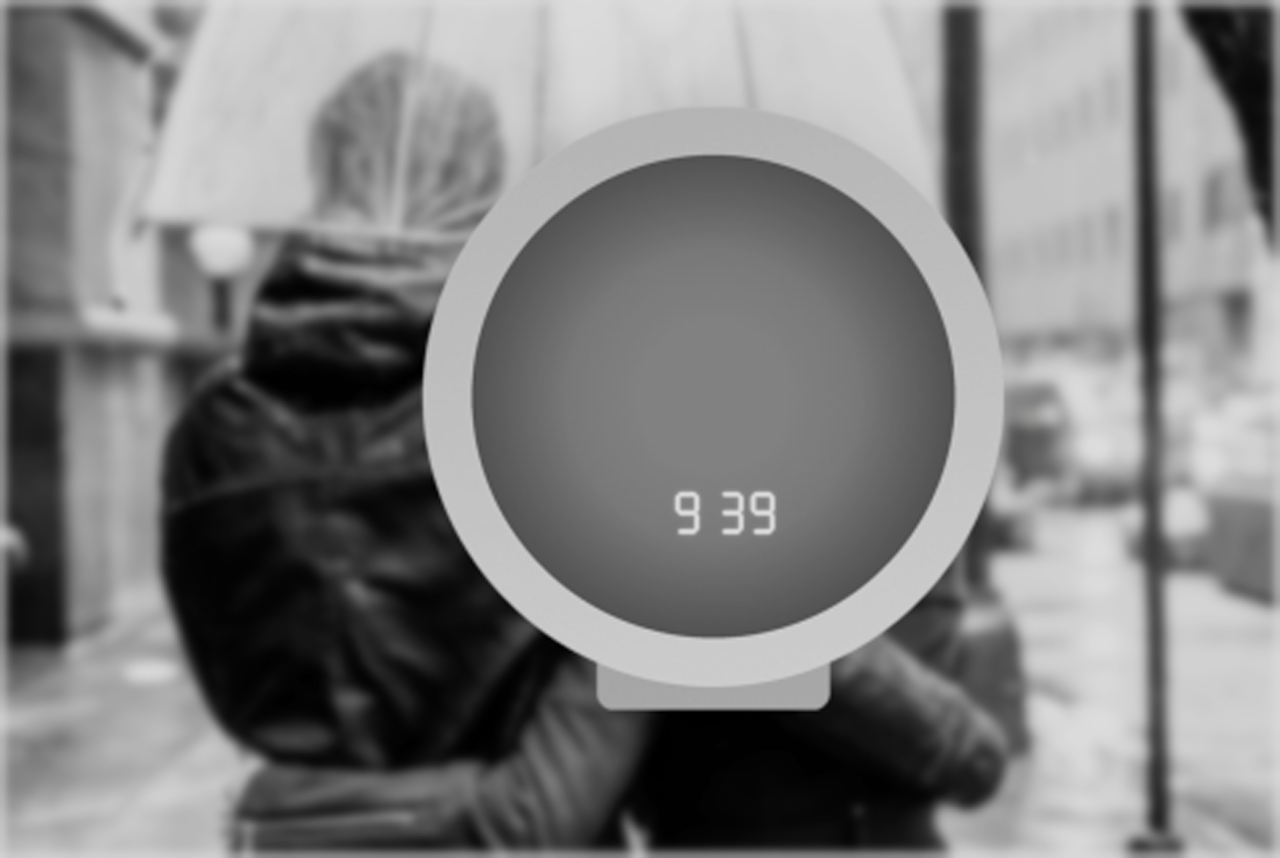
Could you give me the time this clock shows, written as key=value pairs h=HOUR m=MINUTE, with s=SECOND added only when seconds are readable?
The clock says h=9 m=39
